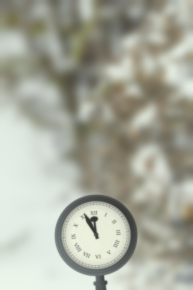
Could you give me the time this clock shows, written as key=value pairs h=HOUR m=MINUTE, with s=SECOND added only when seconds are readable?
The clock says h=11 m=56
